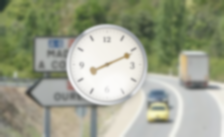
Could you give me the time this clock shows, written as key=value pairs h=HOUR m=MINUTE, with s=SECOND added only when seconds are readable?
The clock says h=8 m=11
